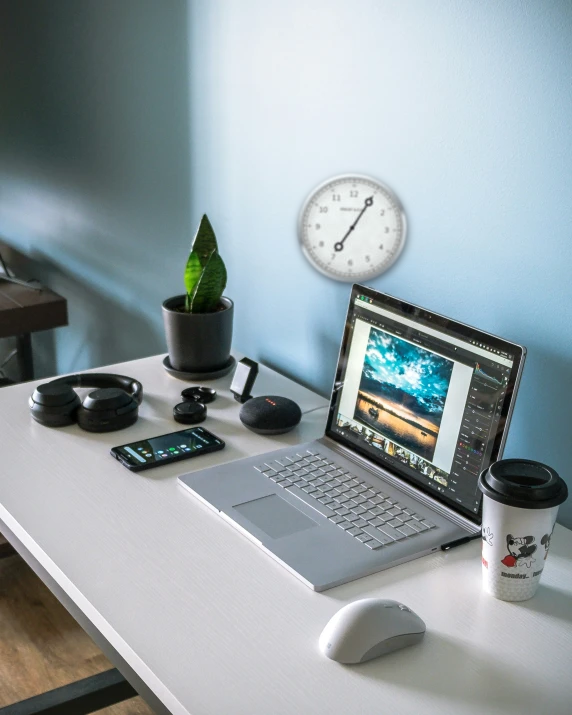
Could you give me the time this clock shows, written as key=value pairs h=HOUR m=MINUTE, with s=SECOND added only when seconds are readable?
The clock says h=7 m=5
